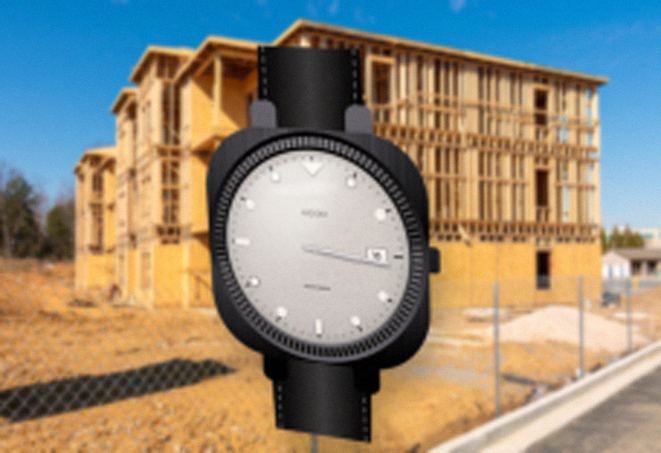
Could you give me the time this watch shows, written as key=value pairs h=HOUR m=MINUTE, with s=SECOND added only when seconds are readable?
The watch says h=3 m=16
